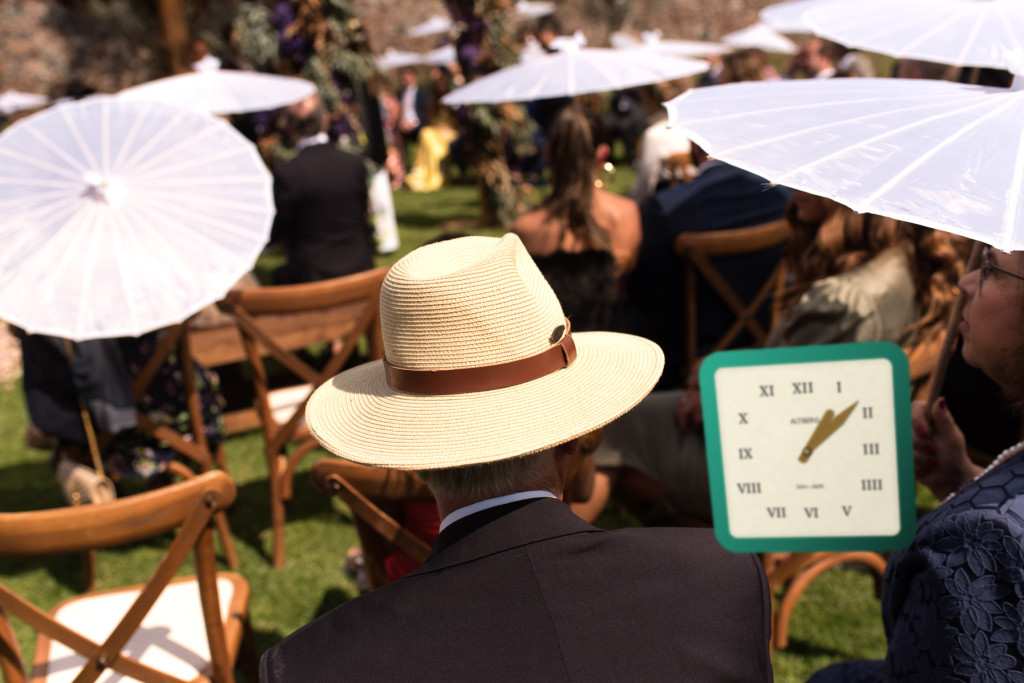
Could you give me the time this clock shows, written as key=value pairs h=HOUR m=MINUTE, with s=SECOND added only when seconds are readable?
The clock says h=1 m=8
